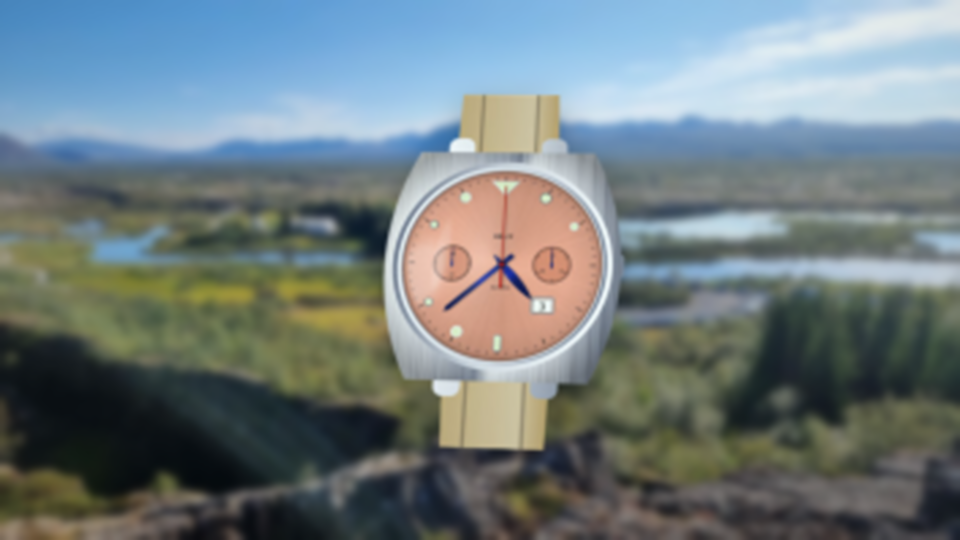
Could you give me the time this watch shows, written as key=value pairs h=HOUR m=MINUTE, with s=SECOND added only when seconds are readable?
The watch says h=4 m=38
